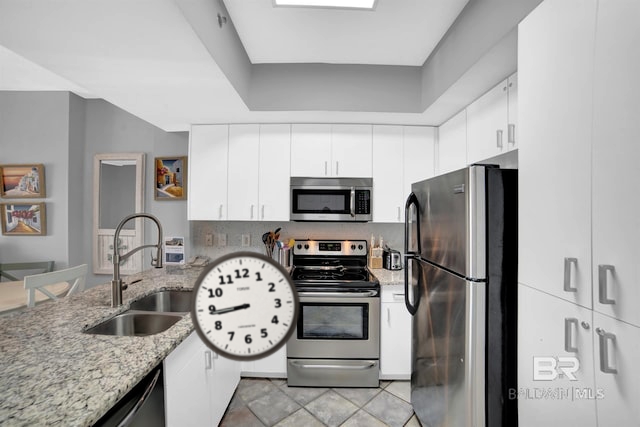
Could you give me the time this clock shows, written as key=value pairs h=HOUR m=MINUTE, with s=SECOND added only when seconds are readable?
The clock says h=8 m=44
